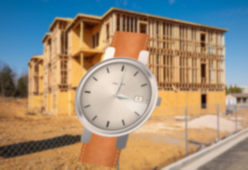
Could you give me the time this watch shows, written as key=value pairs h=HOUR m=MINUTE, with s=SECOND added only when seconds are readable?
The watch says h=3 m=1
